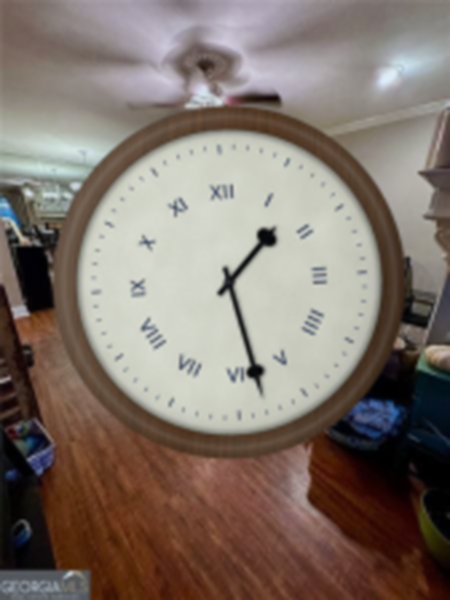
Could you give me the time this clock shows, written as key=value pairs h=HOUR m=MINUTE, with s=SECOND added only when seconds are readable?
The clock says h=1 m=28
